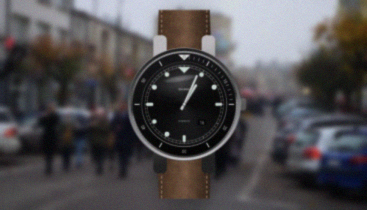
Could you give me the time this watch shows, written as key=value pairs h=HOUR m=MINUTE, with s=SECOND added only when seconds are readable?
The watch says h=1 m=4
